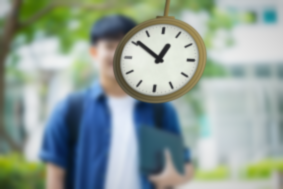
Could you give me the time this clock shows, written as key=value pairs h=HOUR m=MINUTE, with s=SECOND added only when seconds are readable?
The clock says h=12 m=51
